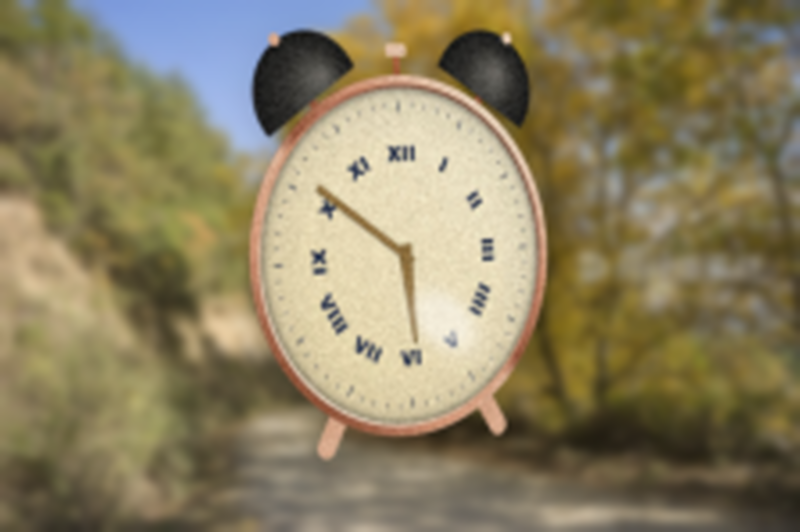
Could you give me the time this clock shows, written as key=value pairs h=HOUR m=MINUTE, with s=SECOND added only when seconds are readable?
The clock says h=5 m=51
